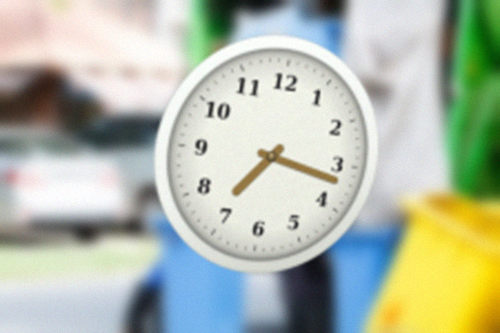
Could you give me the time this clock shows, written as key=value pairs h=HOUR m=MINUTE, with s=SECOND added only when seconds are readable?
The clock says h=7 m=17
